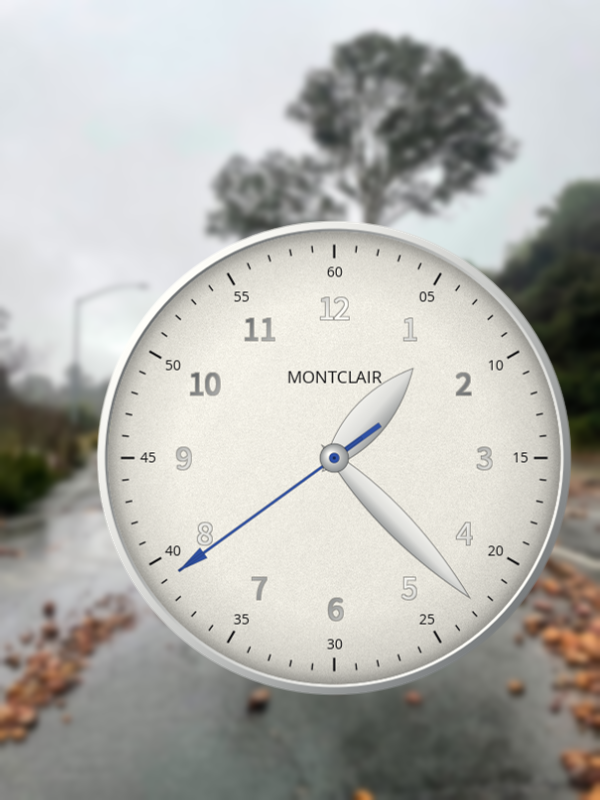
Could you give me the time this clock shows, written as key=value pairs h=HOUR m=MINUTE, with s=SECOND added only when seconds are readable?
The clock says h=1 m=22 s=39
